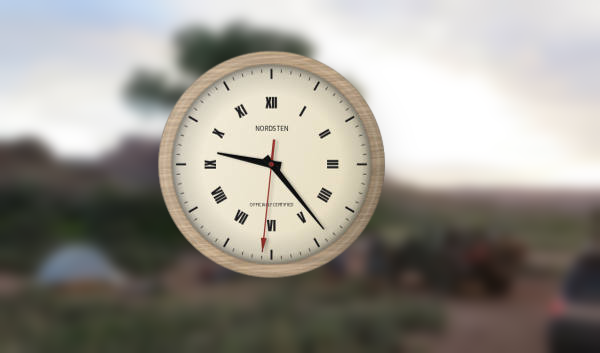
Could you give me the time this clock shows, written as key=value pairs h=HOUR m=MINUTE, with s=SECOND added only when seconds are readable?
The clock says h=9 m=23 s=31
